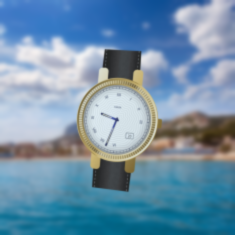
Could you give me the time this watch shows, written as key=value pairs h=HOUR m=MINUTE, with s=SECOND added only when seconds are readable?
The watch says h=9 m=33
